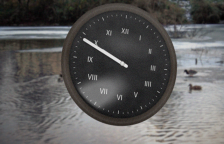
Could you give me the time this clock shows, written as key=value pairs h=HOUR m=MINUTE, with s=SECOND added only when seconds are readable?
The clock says h=9 m=49
